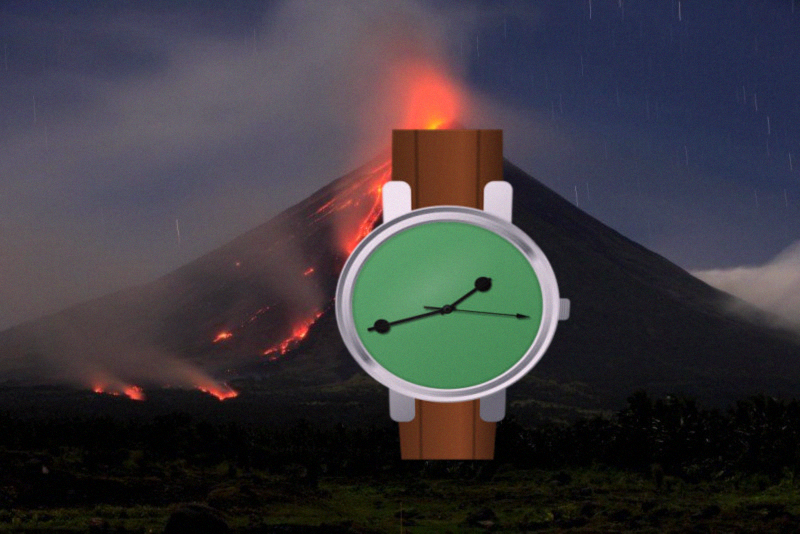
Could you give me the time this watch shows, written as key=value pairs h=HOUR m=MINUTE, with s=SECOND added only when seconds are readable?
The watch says h=1 m=42 s=16
